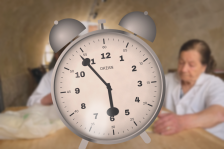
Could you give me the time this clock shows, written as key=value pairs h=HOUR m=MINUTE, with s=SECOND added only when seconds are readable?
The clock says h=5 m=54
